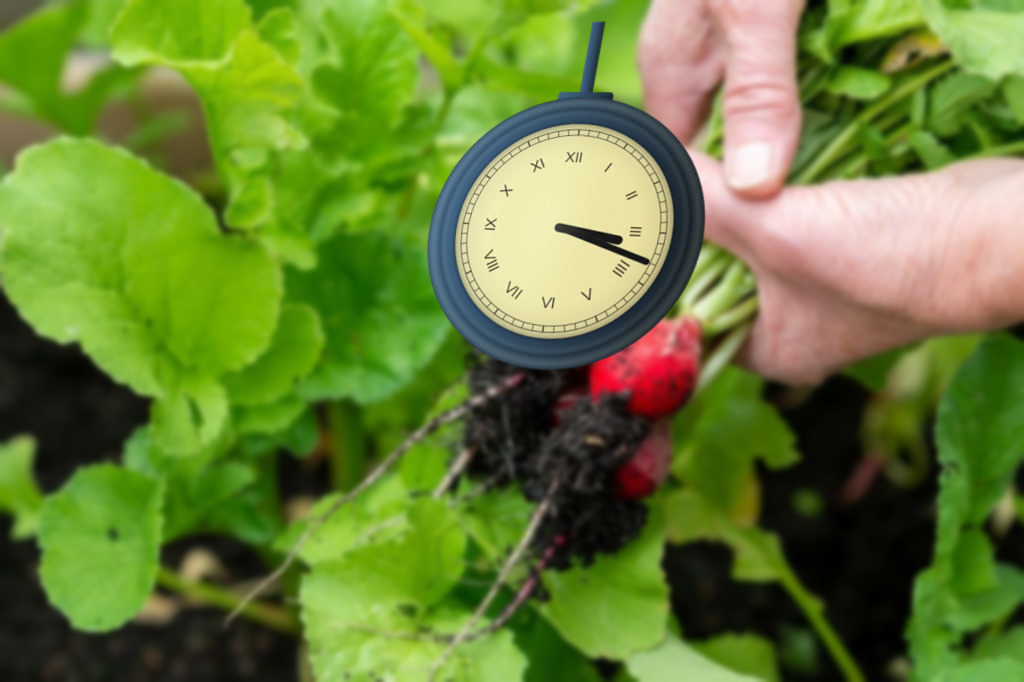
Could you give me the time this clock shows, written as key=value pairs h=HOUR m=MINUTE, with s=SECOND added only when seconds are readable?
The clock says h=3 m=18
